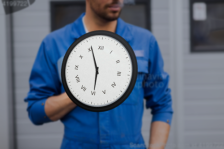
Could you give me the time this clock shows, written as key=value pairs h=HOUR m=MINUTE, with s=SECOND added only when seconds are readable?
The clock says h=5 m=56
